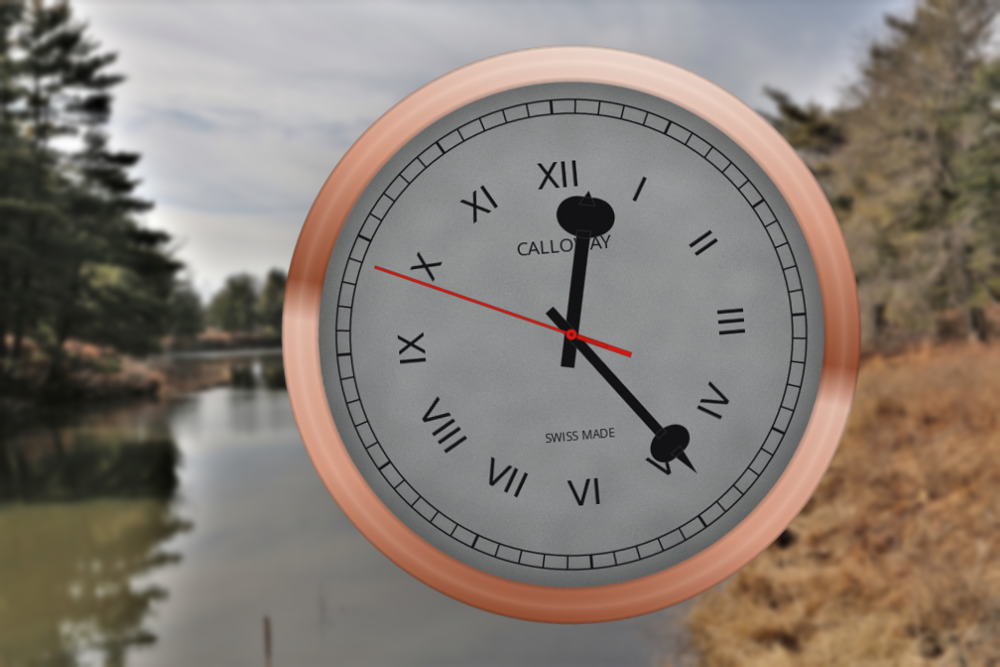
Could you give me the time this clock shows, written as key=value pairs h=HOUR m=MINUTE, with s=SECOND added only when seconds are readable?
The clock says h=12 m=23 s=49
